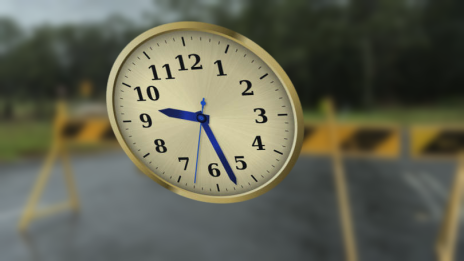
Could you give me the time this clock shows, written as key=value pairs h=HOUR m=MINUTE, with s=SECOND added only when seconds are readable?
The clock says h=9 m=27 s=33
